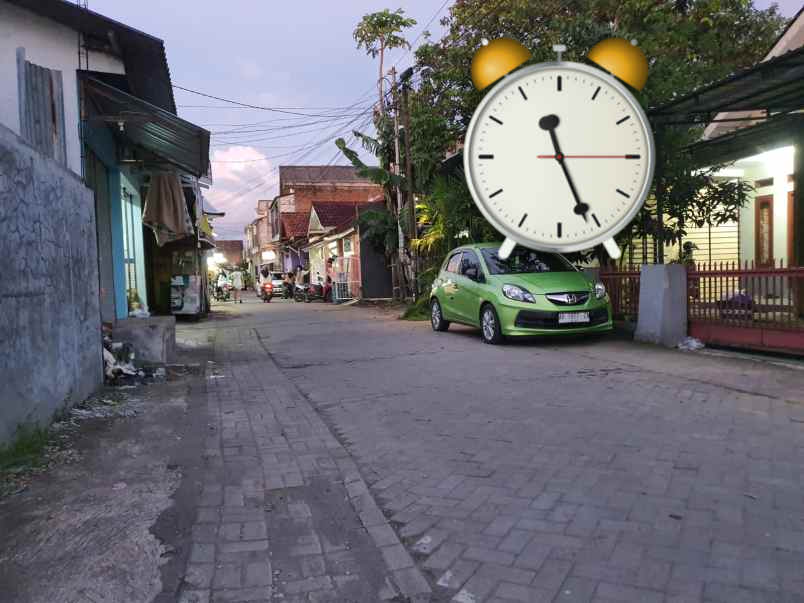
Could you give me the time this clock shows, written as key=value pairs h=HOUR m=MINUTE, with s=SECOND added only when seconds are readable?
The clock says h=11 m=26 s=15
